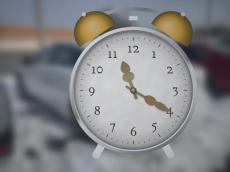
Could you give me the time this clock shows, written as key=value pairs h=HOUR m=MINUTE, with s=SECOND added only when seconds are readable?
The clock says h=11 m=20
